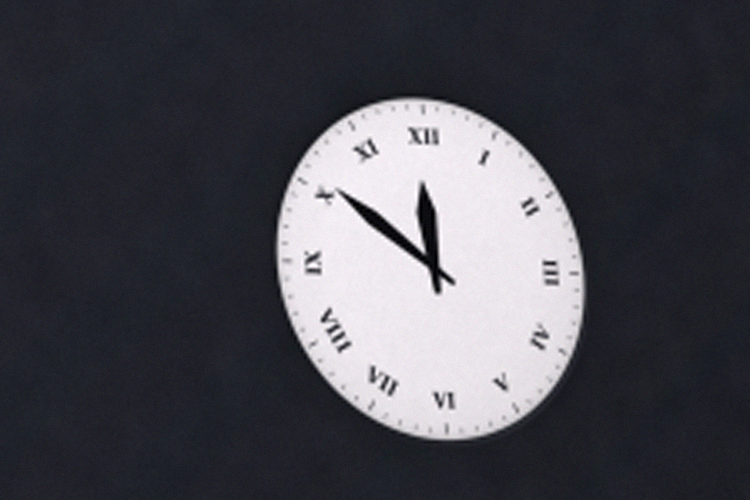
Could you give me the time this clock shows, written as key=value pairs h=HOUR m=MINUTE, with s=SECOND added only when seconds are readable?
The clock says h=11 m=51
